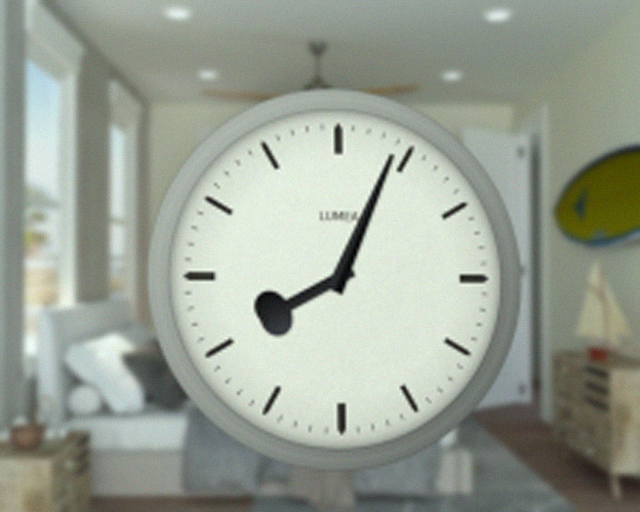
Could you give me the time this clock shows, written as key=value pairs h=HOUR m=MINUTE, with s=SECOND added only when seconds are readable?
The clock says h=8 m=4
